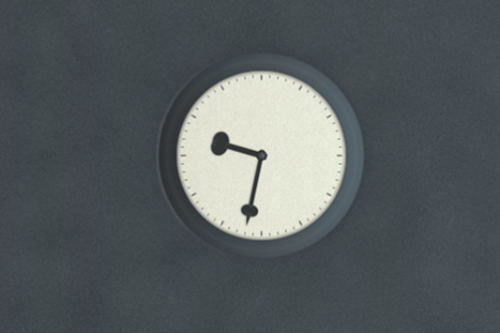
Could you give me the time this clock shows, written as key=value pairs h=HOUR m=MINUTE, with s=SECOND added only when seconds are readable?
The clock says h=9 m=32
